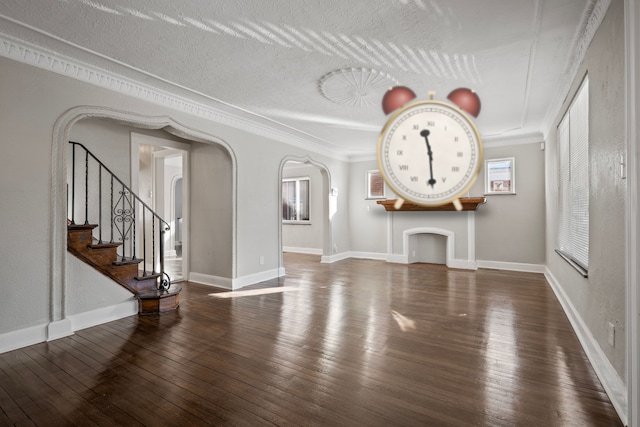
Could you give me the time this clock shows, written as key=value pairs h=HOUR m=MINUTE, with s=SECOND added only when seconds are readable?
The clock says h=11 m=29
